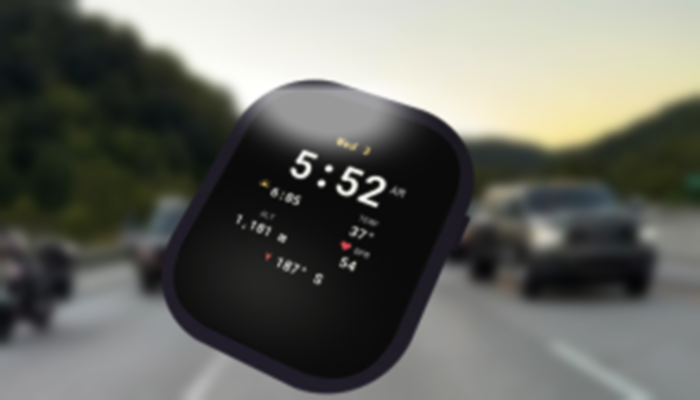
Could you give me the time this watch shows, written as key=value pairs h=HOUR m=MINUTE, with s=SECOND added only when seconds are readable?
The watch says h=5 m=52
